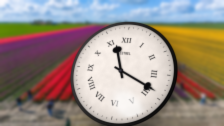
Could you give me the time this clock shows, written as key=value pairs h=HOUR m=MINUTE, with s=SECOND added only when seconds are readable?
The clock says h=11 m=19
